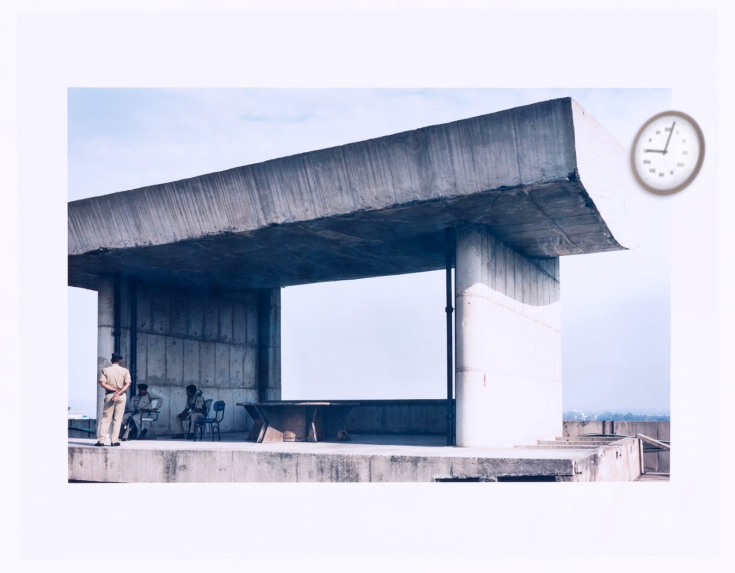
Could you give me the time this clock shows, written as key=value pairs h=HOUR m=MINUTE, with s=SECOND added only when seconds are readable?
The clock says h=9 m=2
